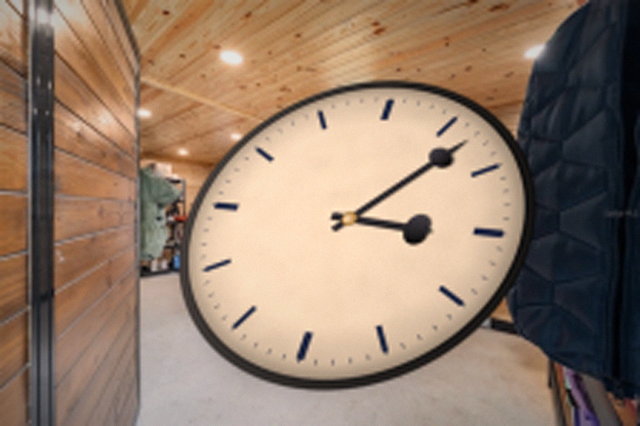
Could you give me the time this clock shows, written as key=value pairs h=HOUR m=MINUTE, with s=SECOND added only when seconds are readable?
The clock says h=3 m=7
